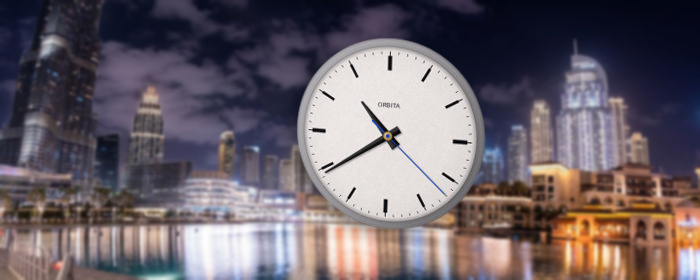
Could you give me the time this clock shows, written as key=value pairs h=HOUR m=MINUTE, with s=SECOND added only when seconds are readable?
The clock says h=10 m=39 s=22
